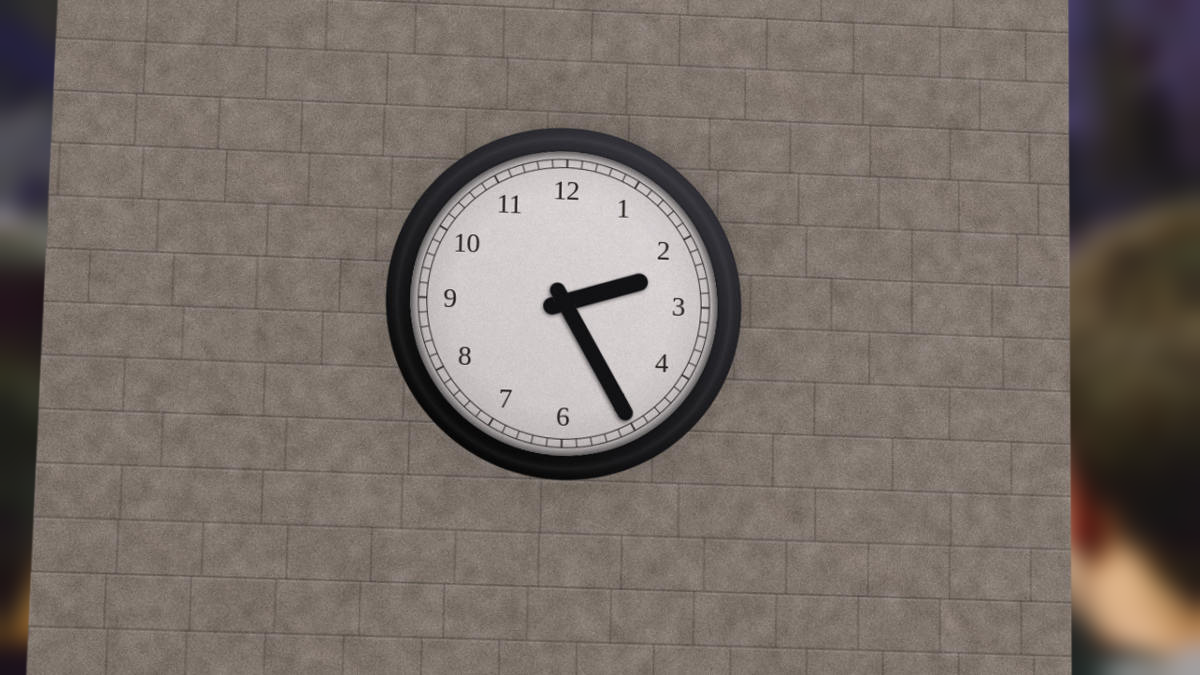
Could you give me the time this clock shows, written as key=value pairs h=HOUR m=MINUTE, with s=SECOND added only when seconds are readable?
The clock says h=2 m=25
